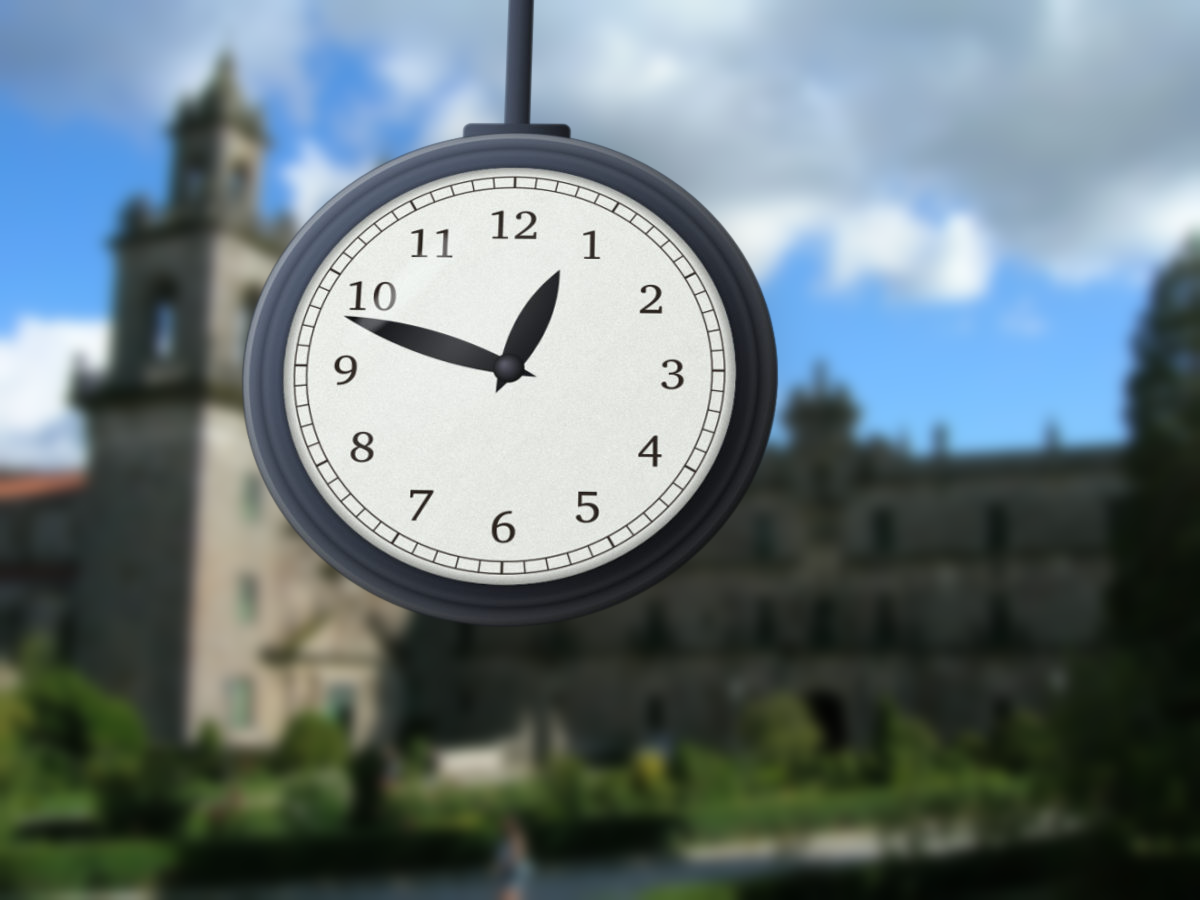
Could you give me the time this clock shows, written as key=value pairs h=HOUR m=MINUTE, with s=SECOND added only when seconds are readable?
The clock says h=12 m=48
